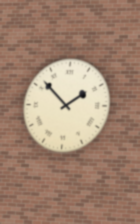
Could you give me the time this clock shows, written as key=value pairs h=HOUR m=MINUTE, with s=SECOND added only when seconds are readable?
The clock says h=1 m=52
